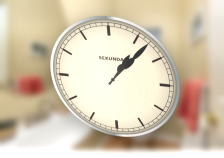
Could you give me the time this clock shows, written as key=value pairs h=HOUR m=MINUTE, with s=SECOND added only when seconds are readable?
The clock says h=1 m=7
